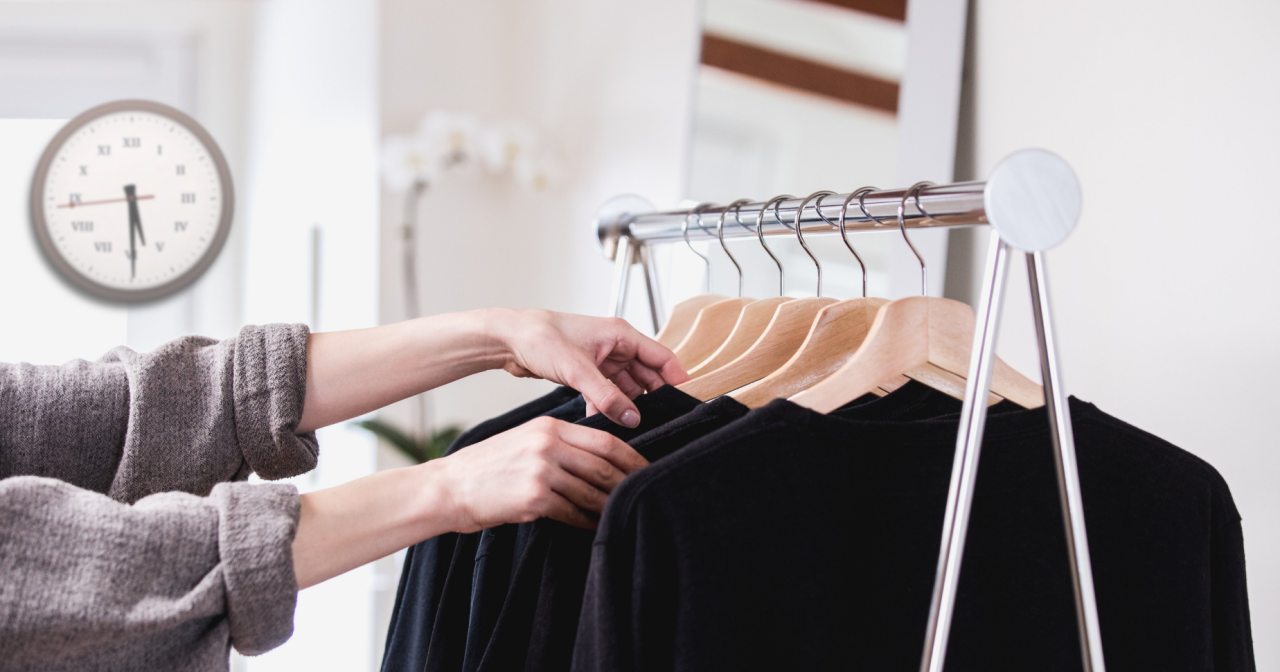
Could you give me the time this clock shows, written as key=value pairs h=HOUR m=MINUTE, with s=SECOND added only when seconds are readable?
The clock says h=5 m=29 s=44
